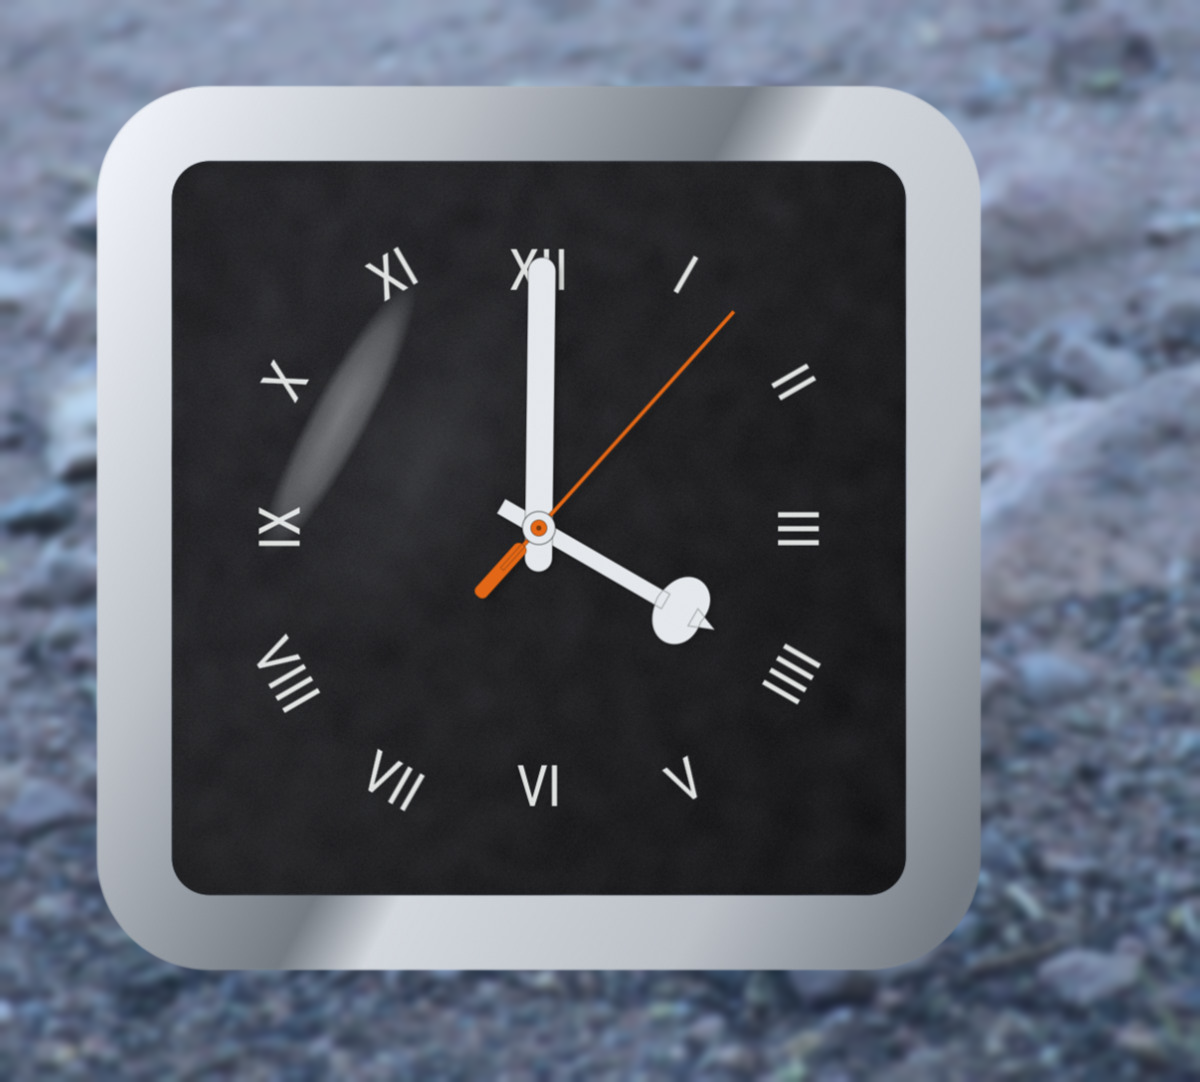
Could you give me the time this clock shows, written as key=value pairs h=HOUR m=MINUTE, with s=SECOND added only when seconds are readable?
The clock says h=4 m=0 s=7
